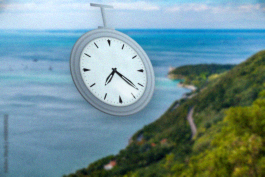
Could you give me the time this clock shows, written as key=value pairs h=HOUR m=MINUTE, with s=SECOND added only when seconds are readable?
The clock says h=7 m=22
